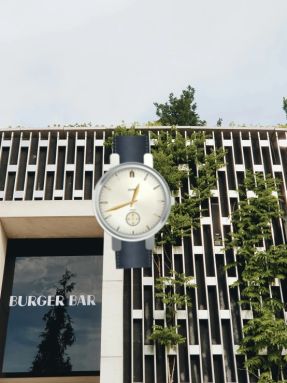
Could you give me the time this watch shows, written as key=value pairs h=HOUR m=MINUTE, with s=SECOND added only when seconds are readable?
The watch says h=12 m=42
